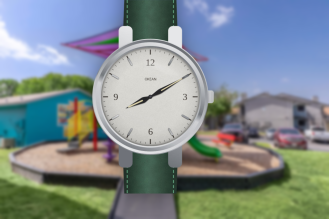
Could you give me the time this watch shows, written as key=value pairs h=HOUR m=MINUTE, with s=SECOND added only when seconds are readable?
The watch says h=8 m=10
